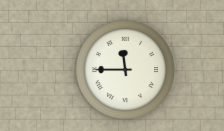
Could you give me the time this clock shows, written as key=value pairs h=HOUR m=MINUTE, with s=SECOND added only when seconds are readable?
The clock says h=11 m=45
